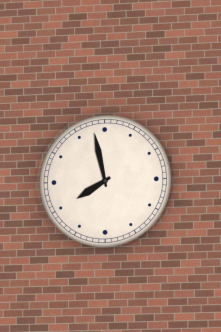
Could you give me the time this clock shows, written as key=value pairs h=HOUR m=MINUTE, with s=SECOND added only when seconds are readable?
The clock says h=7 m=58
